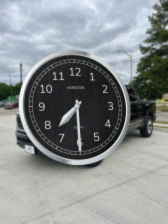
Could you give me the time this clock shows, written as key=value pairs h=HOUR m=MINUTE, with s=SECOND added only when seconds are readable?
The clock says h=7 m=30
